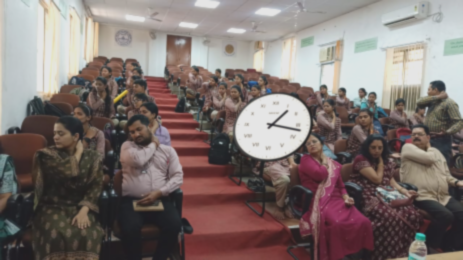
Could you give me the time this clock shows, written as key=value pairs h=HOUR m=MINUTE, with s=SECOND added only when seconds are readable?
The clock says h=1 m=17
